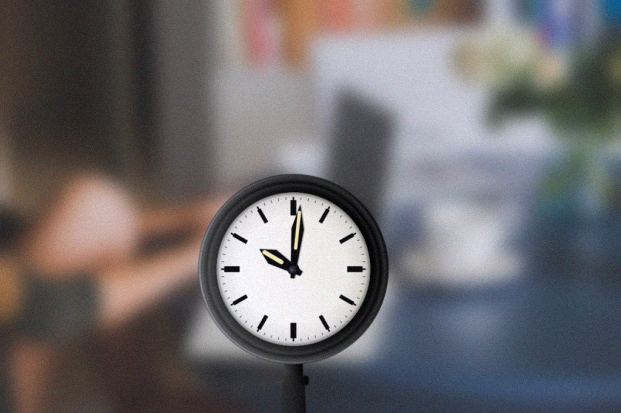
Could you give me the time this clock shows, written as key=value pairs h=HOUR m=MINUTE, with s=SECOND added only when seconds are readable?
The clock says h=10 m=1
